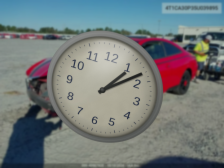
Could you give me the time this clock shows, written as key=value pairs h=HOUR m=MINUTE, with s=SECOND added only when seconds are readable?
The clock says h=1 m=8
